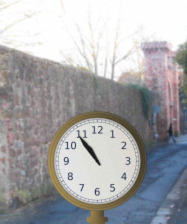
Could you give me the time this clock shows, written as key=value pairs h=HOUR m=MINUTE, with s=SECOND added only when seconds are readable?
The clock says h=10 m=54
